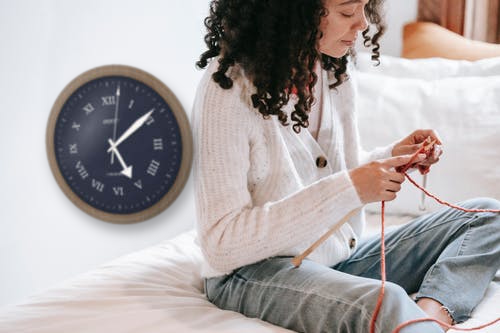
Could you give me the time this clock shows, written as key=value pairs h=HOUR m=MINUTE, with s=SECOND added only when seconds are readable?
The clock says h=5 m=9 s=2
